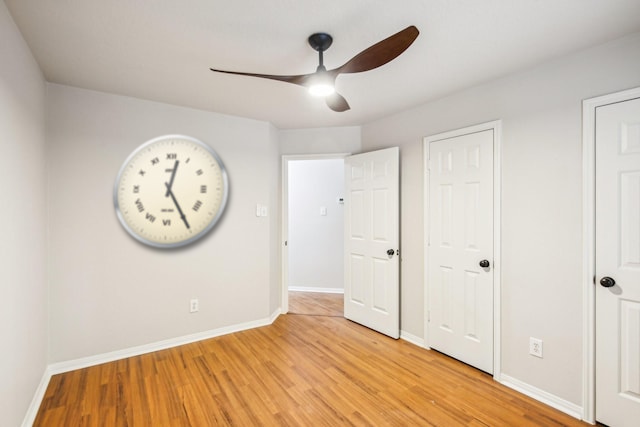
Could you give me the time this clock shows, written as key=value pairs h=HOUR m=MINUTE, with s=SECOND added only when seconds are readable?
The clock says h=12 m=25
